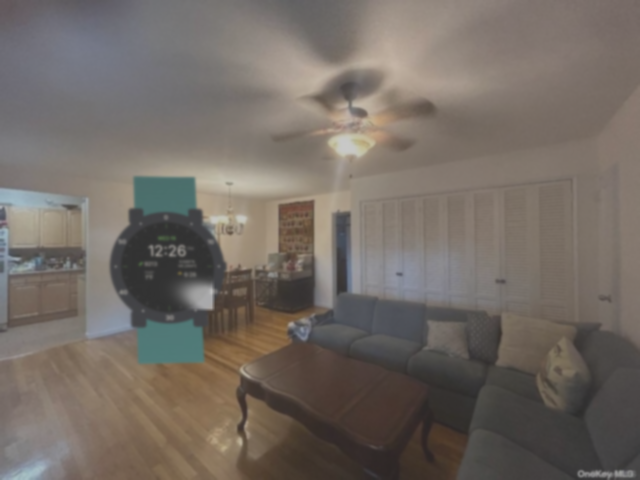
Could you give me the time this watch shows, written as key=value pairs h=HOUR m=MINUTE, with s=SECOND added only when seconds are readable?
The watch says h=12 m=26
